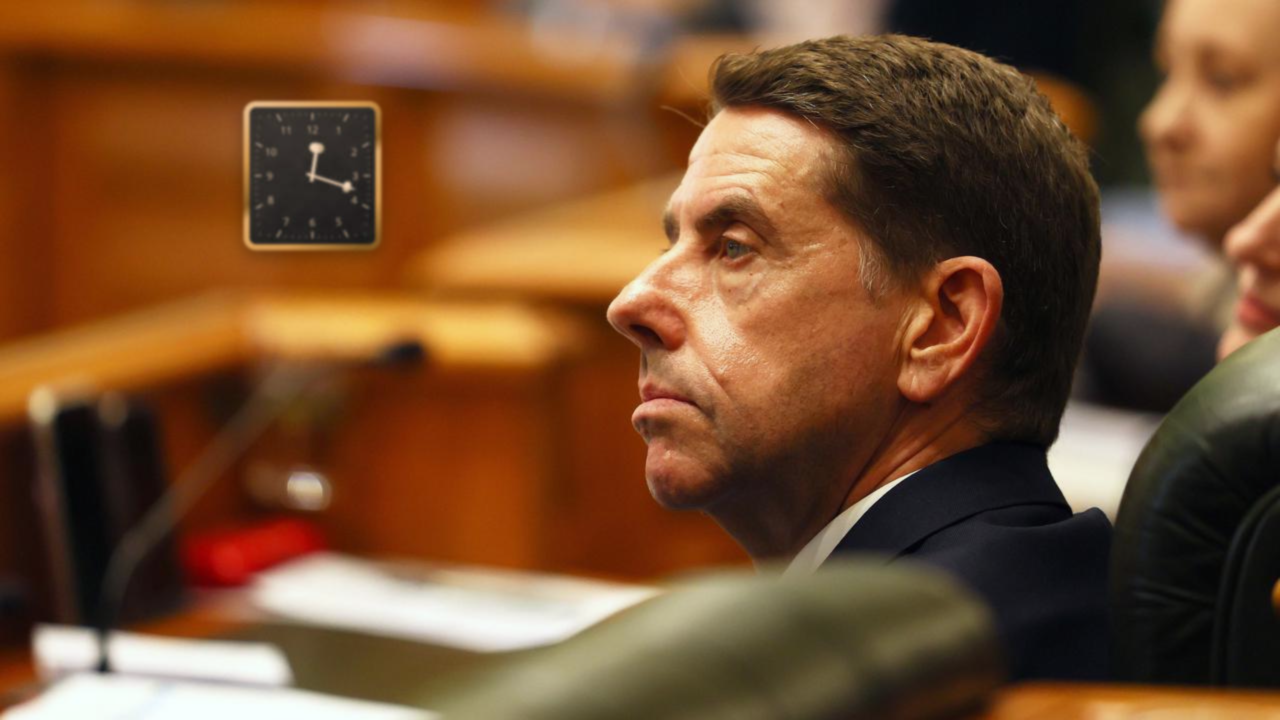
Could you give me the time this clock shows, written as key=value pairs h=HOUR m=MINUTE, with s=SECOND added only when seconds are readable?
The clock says h=12 m=18
